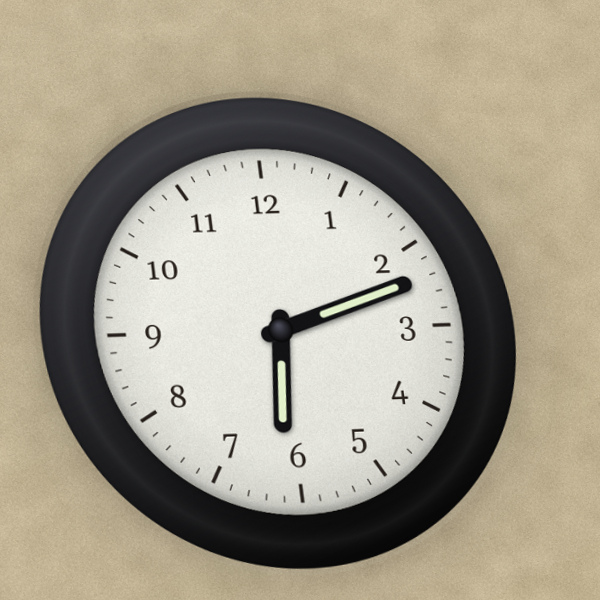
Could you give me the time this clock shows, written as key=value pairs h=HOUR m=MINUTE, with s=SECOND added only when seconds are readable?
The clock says h=6 m=12
